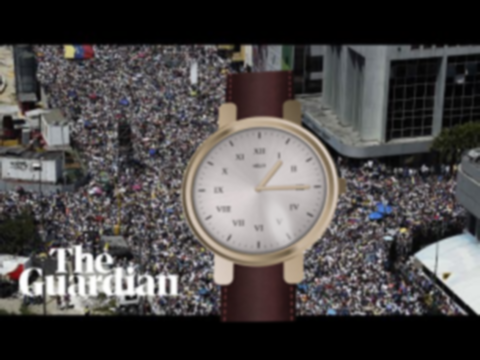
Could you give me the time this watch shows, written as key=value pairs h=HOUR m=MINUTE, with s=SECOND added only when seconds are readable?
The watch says h=1 m=15
